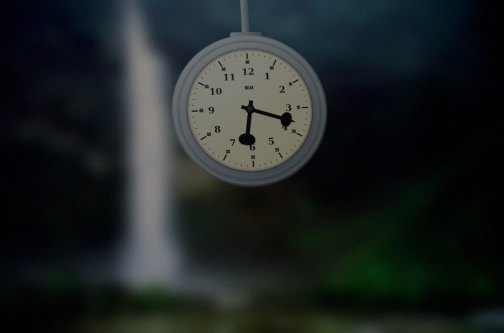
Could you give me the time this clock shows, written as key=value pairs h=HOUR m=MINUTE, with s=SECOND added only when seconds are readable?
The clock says h=6 m=18
